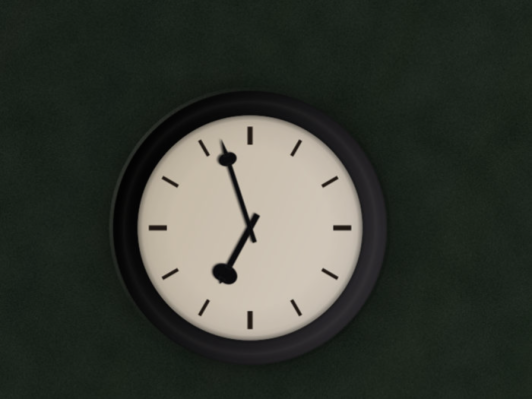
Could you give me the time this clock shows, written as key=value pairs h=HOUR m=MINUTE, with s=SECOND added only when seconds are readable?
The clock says h=6 m=57
